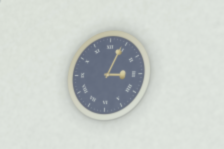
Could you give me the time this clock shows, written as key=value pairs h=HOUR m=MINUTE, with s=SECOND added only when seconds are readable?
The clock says h=3 m=4
